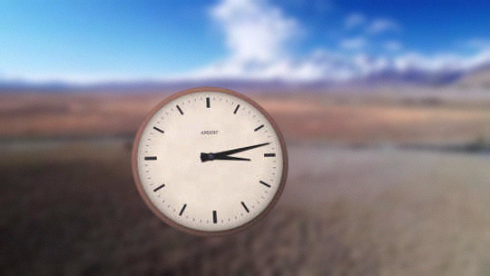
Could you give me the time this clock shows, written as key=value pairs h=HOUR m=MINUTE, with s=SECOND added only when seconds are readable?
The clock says h=3 m=13
